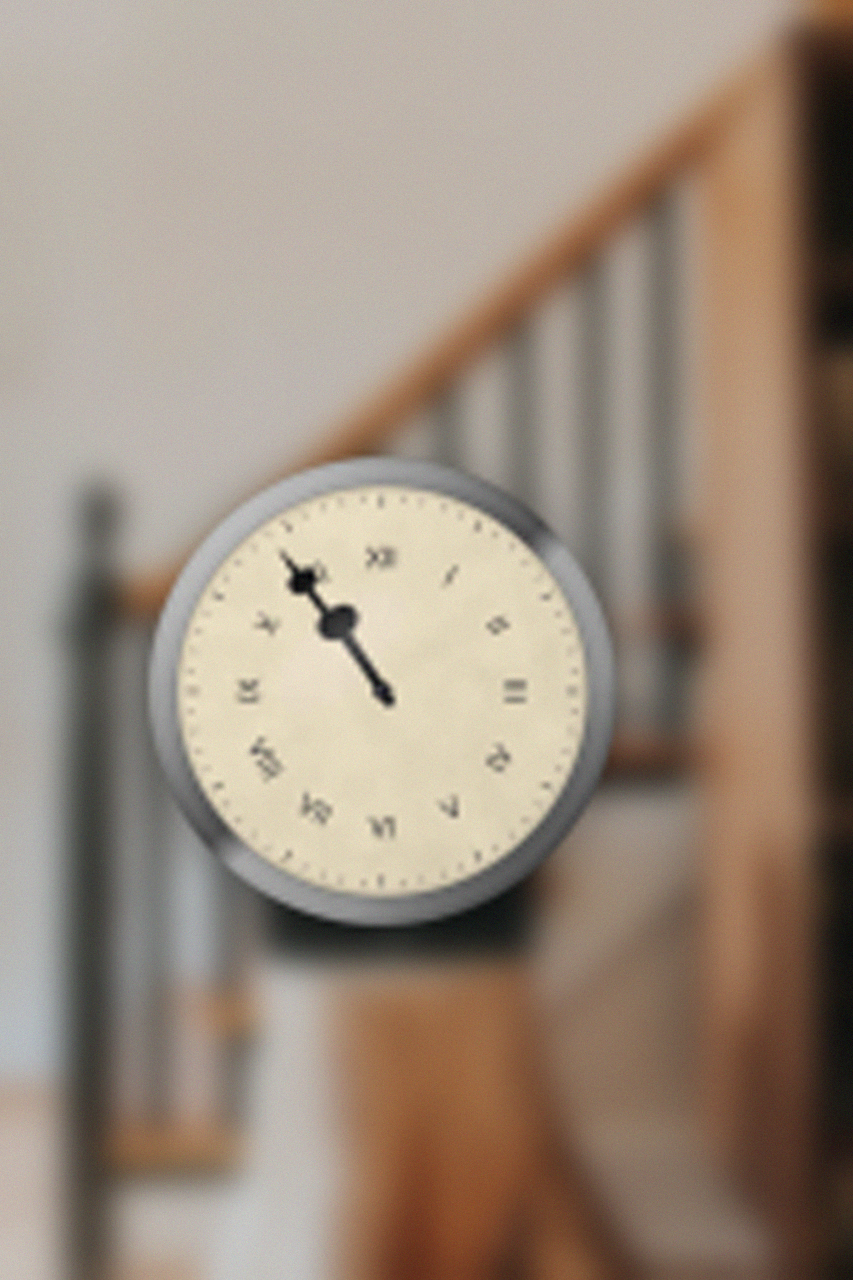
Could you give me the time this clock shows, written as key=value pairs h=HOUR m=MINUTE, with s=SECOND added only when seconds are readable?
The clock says h=10 m=54
